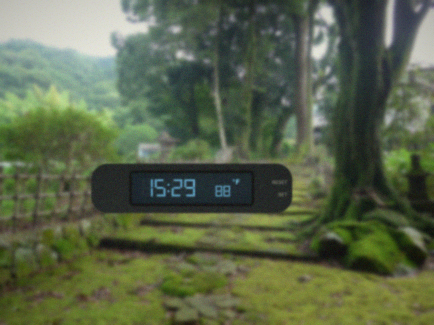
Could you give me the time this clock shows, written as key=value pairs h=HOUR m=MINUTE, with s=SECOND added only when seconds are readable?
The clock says h=15 m=29
